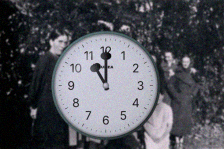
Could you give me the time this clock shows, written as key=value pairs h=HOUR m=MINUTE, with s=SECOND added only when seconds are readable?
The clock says h=11 m=0
